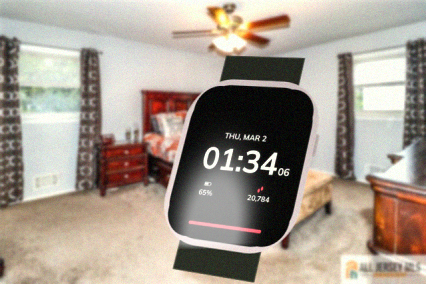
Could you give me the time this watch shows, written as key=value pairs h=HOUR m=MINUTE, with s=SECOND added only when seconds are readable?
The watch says h=1 m=34 s=6
